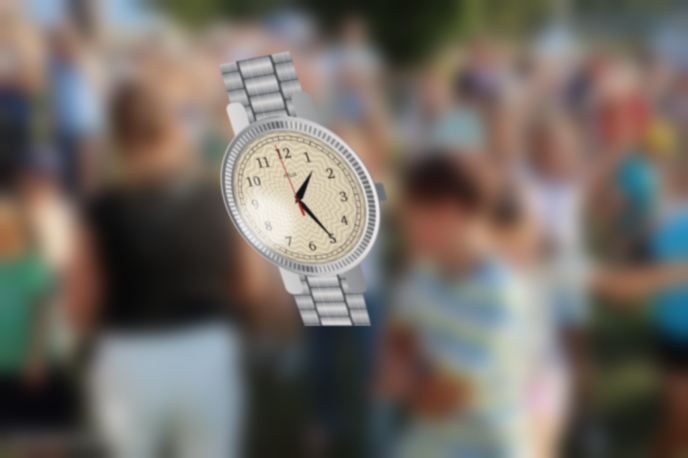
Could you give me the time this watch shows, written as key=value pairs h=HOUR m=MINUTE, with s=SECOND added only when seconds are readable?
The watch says h=1 m=24 s=59
